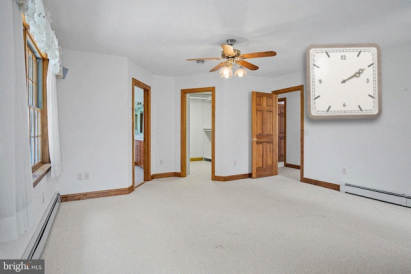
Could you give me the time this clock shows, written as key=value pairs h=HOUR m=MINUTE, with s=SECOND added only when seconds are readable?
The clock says h=2 m=10
